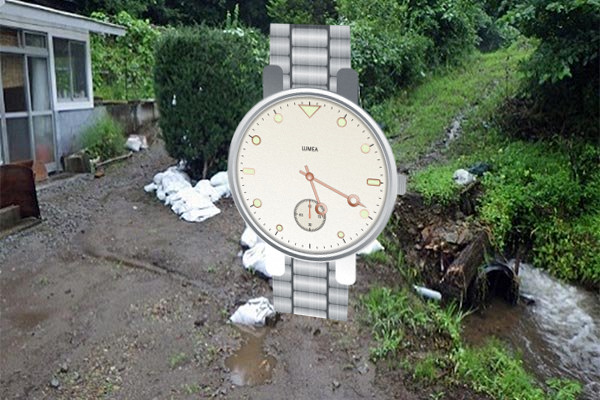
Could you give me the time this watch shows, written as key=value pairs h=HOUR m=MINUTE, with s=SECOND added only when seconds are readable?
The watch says h=5 m=19
